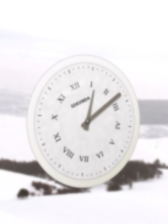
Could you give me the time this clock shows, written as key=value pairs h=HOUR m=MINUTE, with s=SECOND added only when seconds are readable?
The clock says h=1 m=13
